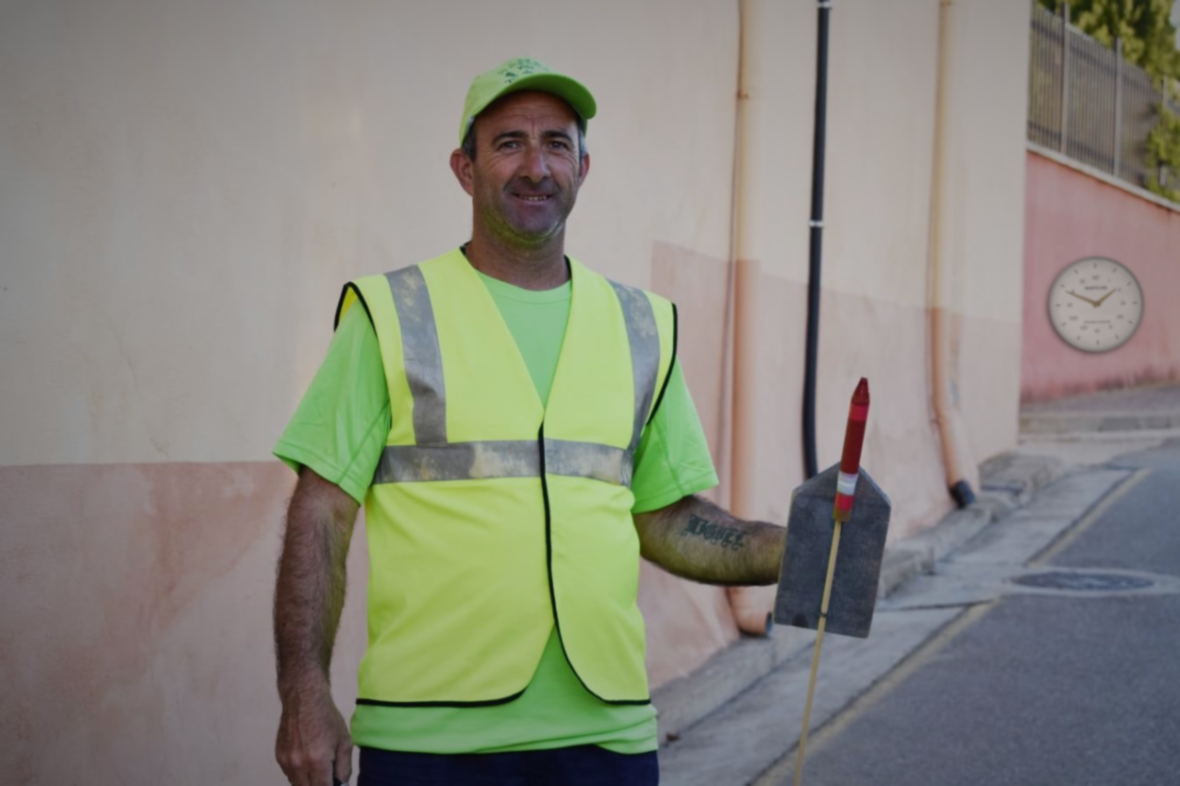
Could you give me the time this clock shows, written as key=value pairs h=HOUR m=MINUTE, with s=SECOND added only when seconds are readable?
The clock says h=1 m=49
